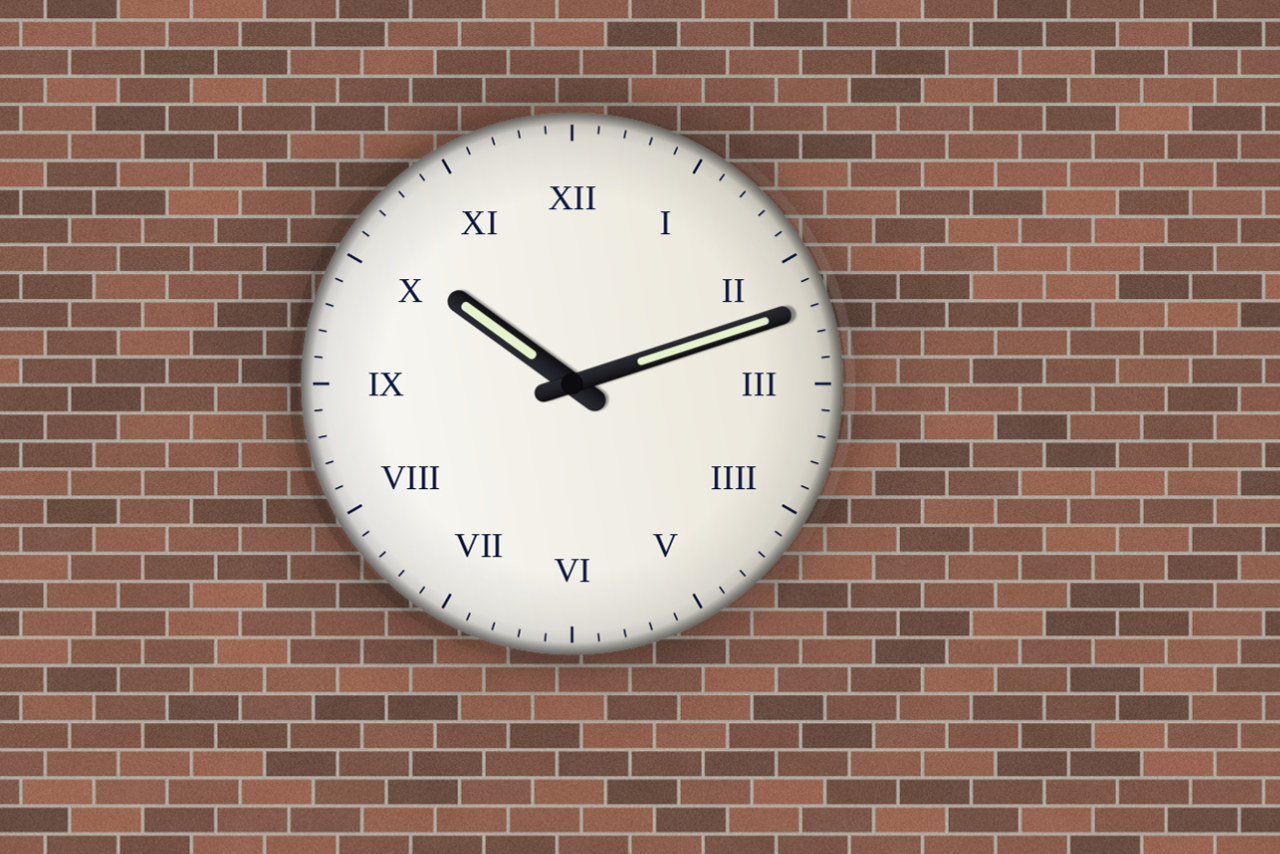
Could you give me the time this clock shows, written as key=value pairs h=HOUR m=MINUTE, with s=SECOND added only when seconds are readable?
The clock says h=10 m=12
